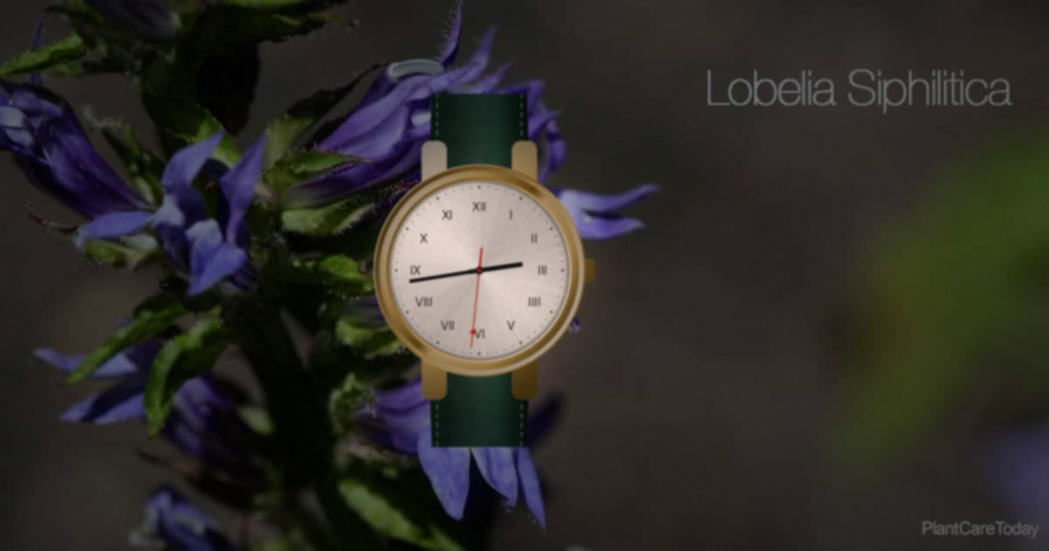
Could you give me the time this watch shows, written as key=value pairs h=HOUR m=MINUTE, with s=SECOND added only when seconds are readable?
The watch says h=2 m=43 s=31
